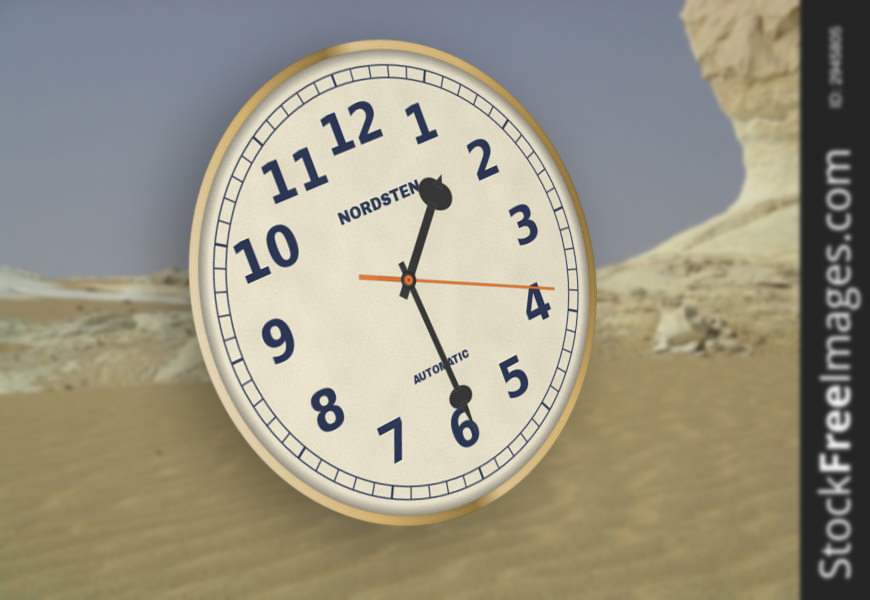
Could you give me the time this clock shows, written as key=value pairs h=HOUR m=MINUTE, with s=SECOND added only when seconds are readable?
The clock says h=1 m=29 s=19
